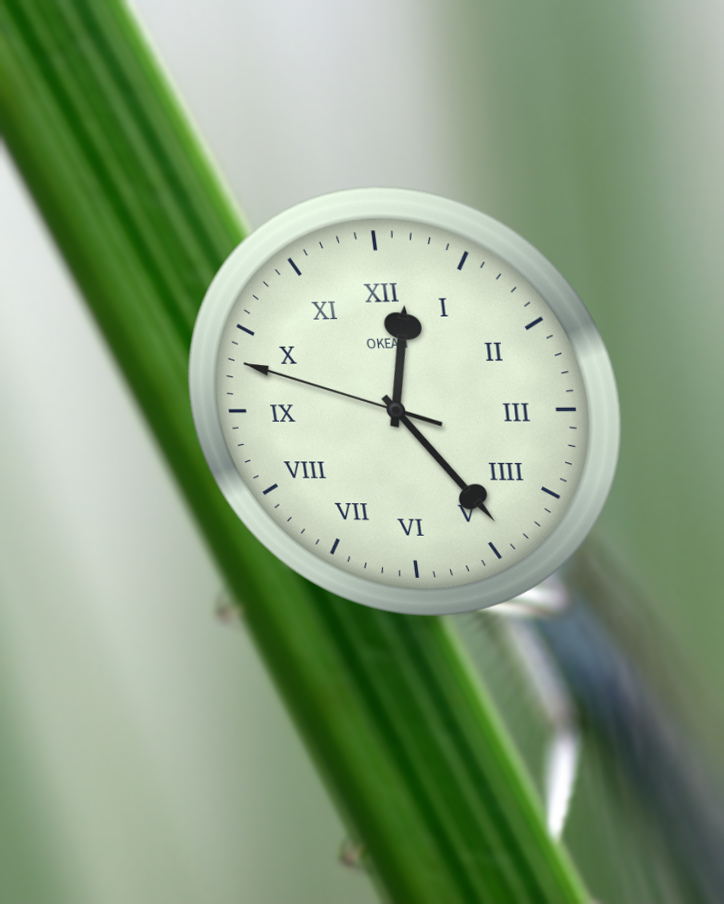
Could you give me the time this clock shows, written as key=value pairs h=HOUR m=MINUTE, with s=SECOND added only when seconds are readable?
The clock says h=12 m=23 s=48
